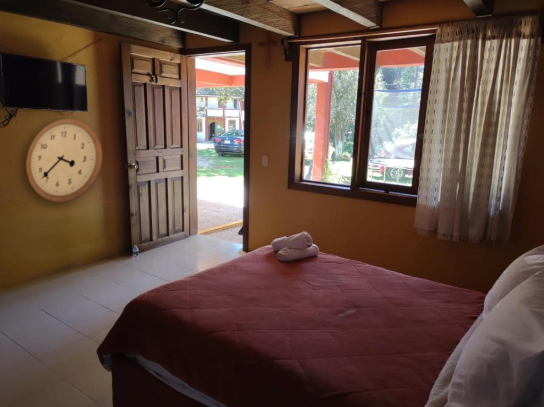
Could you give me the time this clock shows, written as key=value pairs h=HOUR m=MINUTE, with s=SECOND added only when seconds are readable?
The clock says h=3 m=37
